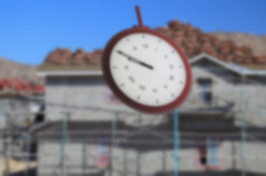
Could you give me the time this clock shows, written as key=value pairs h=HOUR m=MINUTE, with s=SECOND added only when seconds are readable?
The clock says h=9 m=50
